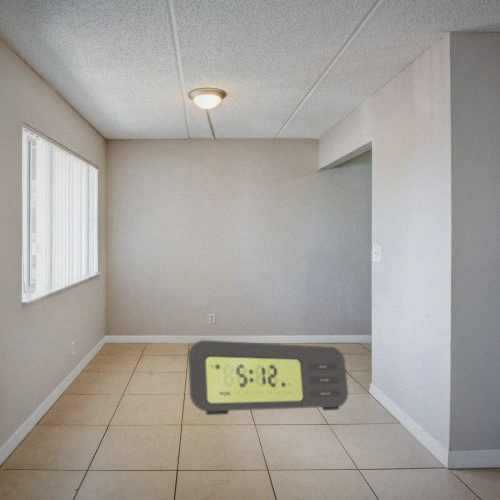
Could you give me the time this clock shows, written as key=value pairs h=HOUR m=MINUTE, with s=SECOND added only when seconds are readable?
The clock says h=5 m=12
